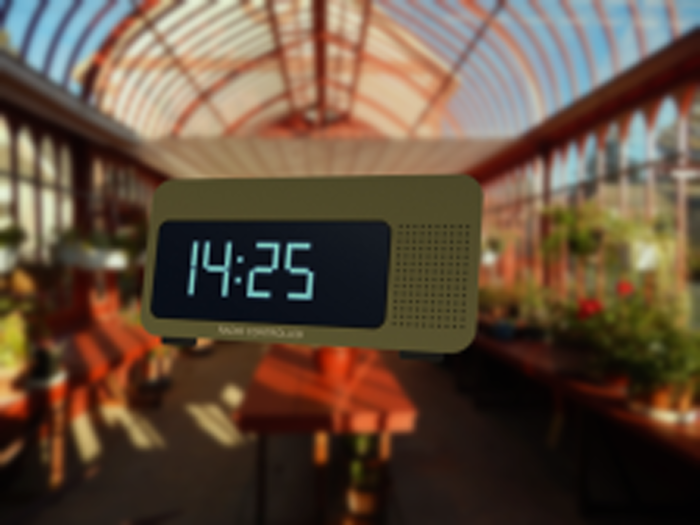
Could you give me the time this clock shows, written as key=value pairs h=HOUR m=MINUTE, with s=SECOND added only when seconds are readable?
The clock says h=14 m=25
